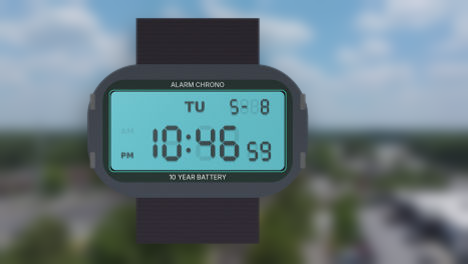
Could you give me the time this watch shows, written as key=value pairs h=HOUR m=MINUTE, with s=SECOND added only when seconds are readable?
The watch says h=10 m=46 s=59
